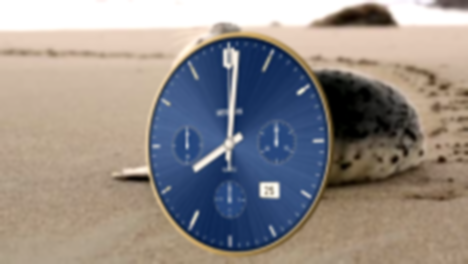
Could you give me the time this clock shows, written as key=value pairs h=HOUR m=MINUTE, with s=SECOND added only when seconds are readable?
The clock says h=8 m=1
